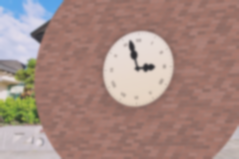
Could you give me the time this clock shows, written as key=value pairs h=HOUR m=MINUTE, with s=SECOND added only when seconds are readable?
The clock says h=2 m=57
